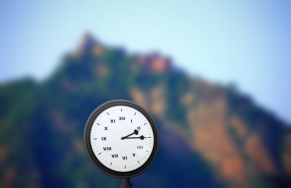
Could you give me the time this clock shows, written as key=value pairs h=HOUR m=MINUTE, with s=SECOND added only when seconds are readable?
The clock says h=2 m=15
